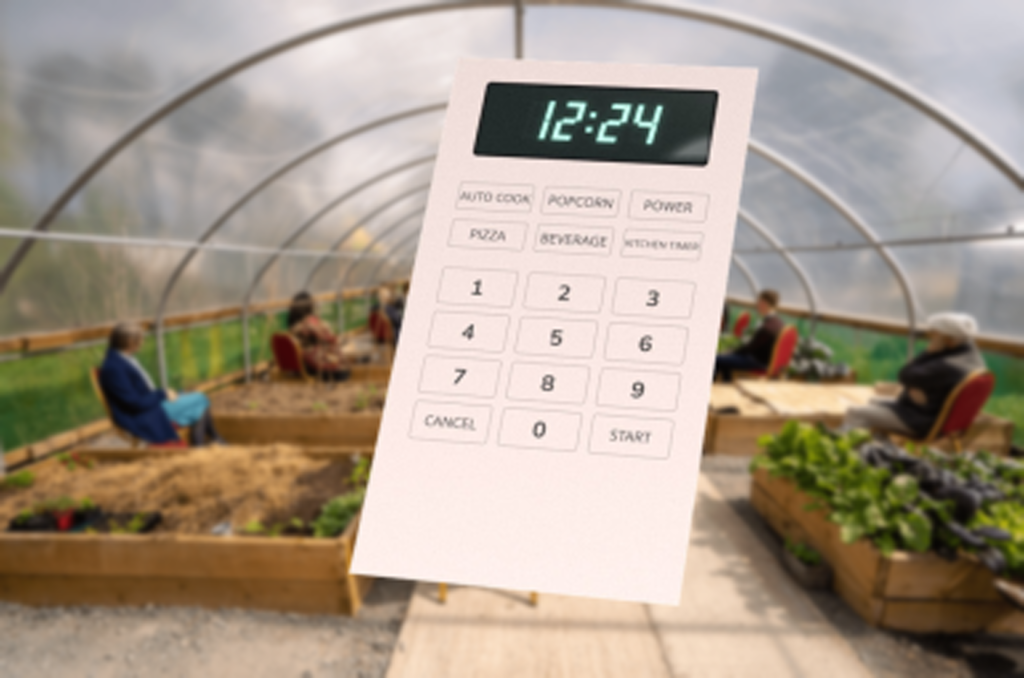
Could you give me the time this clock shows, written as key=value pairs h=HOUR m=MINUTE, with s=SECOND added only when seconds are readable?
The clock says h=12 m=24
